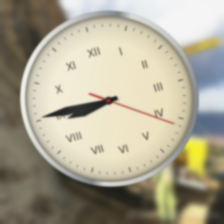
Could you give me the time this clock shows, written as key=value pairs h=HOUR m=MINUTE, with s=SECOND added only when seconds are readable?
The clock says h=8 m=45 s=21
